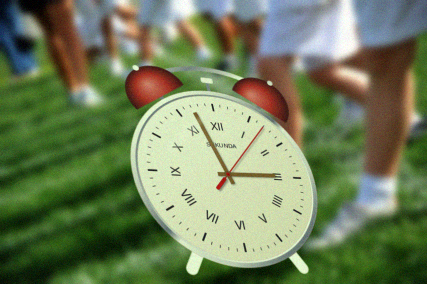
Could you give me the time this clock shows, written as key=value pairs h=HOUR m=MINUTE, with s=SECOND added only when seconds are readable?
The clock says h=2 m=57 s=7
